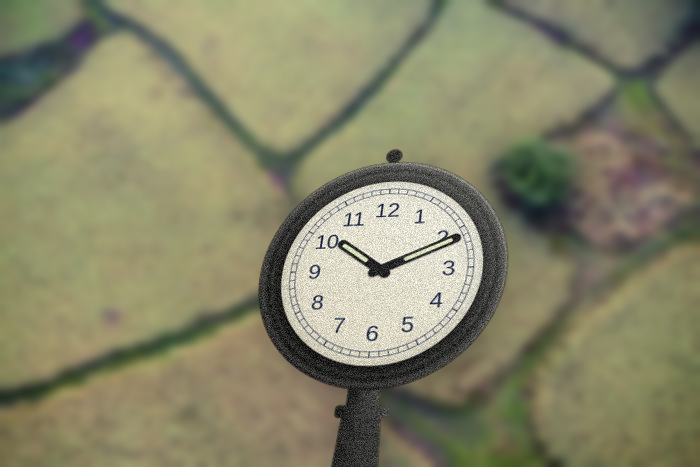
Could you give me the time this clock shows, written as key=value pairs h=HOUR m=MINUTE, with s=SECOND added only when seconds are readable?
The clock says h=10 m=11
